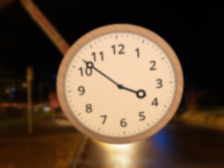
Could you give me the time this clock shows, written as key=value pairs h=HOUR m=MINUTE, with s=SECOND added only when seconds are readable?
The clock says h=3 m=52
